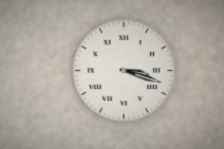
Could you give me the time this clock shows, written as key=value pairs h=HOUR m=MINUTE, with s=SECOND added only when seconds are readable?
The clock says h=3 m=18
